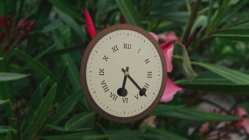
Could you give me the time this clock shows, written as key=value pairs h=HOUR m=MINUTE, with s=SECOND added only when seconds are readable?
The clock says h=6 m=22
